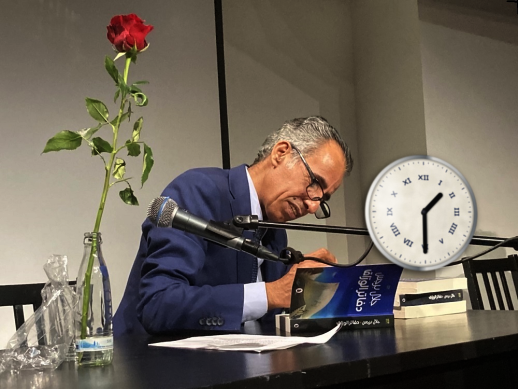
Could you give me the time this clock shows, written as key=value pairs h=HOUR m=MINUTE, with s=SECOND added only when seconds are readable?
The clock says h=1 m=30
